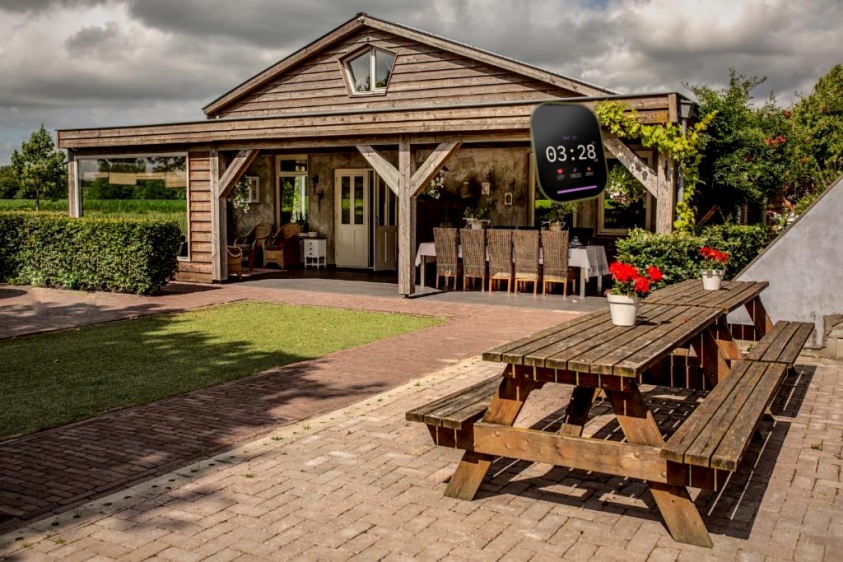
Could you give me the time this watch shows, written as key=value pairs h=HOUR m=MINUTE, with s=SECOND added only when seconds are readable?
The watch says h=3 m=28
